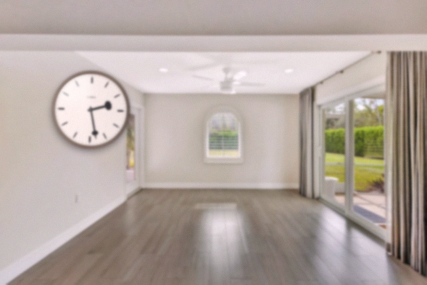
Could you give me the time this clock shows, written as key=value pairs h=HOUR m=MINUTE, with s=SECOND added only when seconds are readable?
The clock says h=2 m=28
